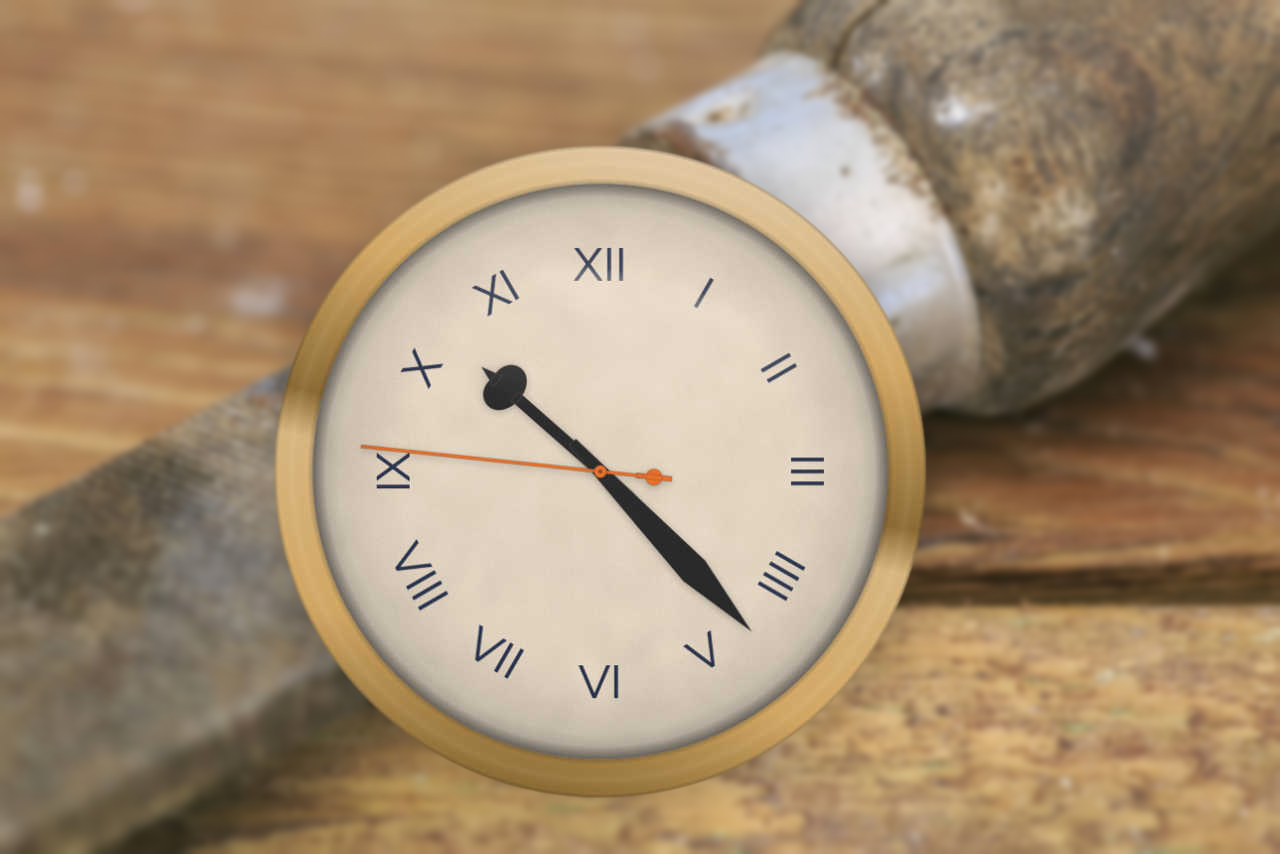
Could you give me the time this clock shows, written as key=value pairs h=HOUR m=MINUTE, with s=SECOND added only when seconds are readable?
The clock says h=10 m=22 s=46
